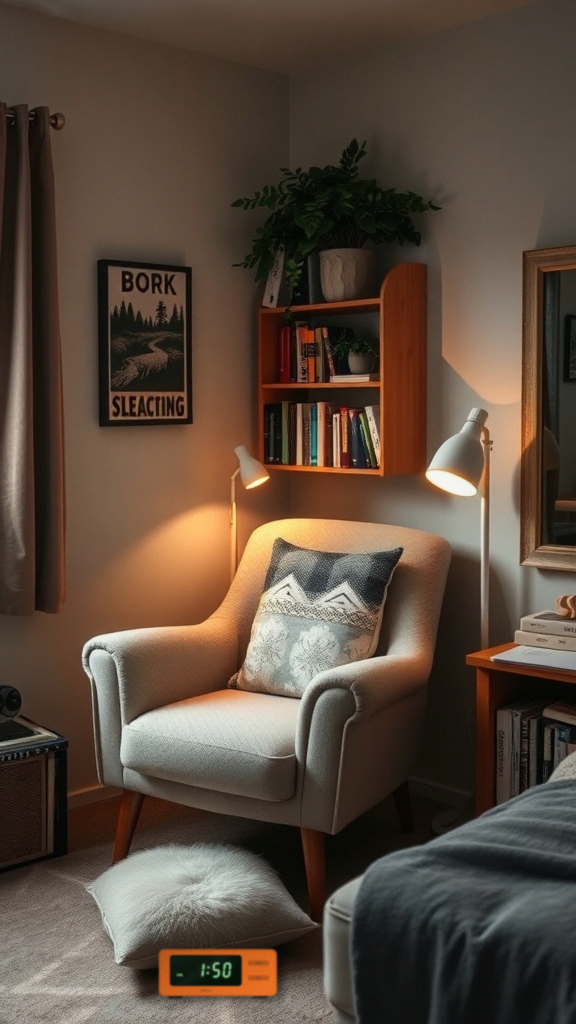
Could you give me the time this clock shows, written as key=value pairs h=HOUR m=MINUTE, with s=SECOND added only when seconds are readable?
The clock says h=1 m=50
